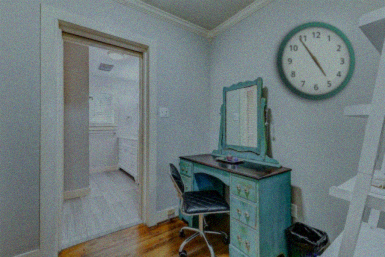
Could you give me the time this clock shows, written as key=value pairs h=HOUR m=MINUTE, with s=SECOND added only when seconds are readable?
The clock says h=4 m=54
